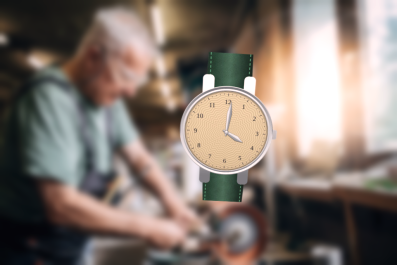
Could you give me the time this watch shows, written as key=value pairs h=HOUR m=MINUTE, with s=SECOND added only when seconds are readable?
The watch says h=4 m=1
